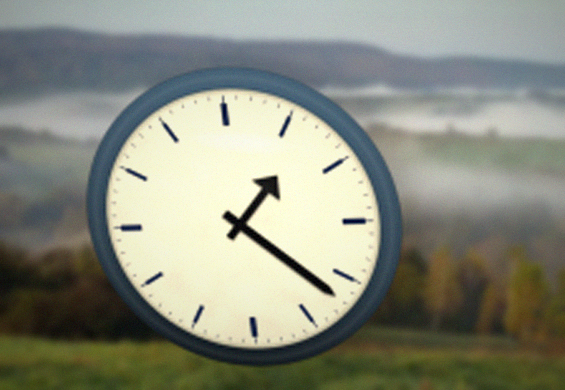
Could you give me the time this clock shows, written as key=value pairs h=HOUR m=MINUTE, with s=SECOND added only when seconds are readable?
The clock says h=1 m=22
